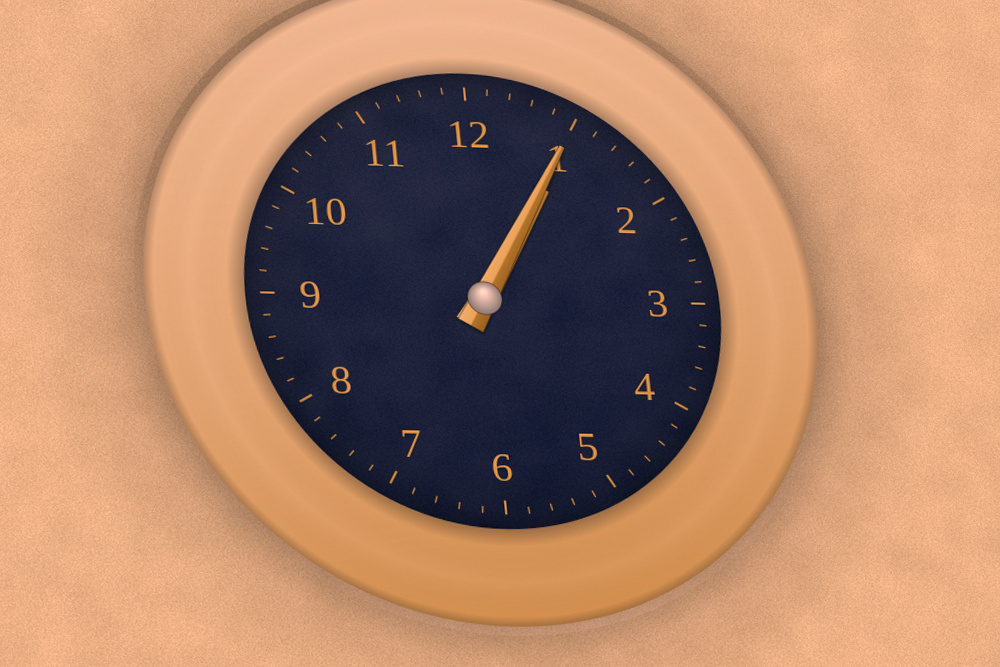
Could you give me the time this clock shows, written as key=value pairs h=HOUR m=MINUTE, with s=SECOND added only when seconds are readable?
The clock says h=1 m=5
